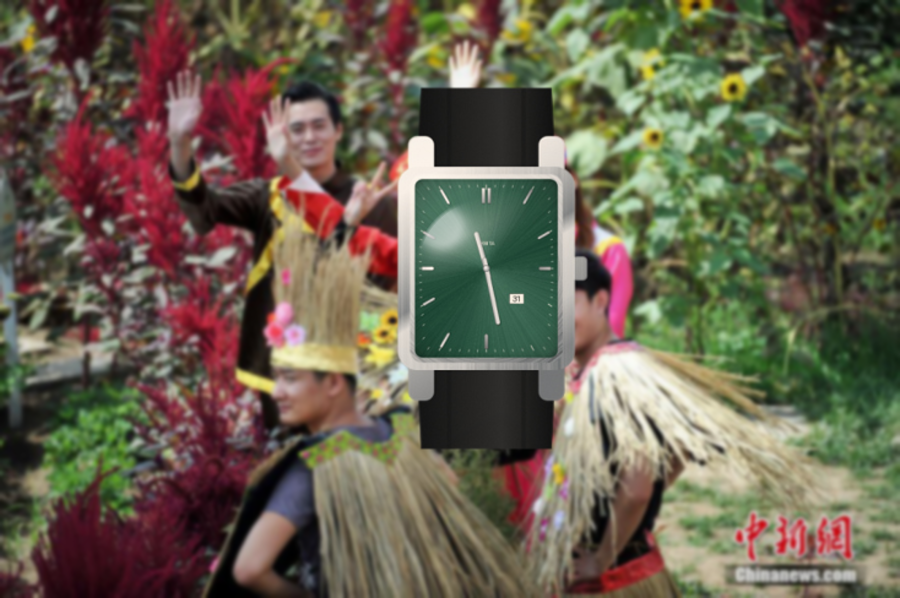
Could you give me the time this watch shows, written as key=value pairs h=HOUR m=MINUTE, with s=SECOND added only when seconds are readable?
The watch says h=11 m=28
